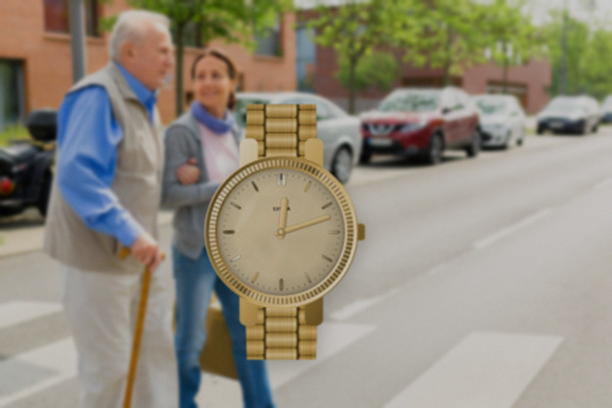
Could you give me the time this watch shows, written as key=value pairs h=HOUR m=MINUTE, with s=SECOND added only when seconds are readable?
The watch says h=12 m=12
